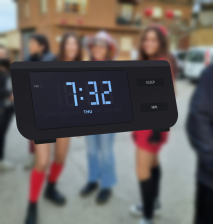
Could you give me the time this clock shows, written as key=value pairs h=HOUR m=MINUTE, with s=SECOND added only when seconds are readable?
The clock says h=7 m=32
